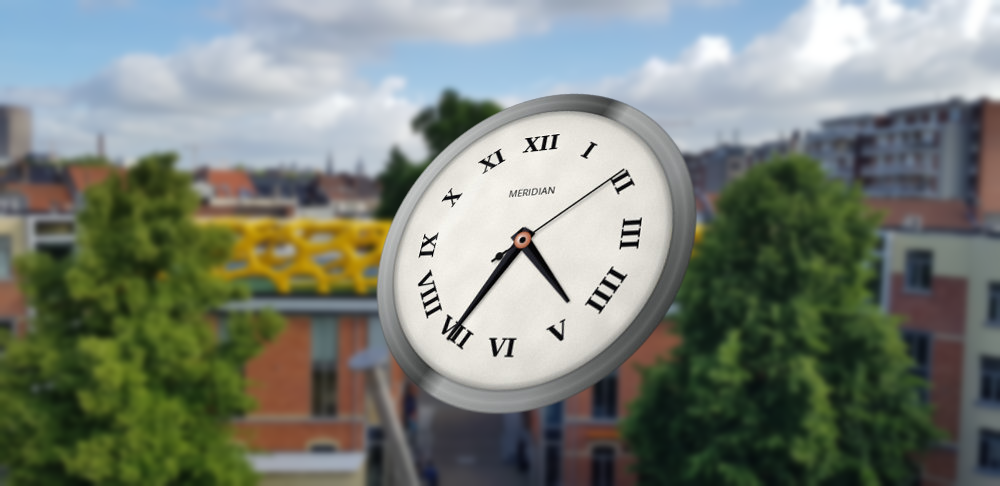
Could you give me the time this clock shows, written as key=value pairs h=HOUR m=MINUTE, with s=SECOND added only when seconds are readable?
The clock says h=4 m=35 s=9
